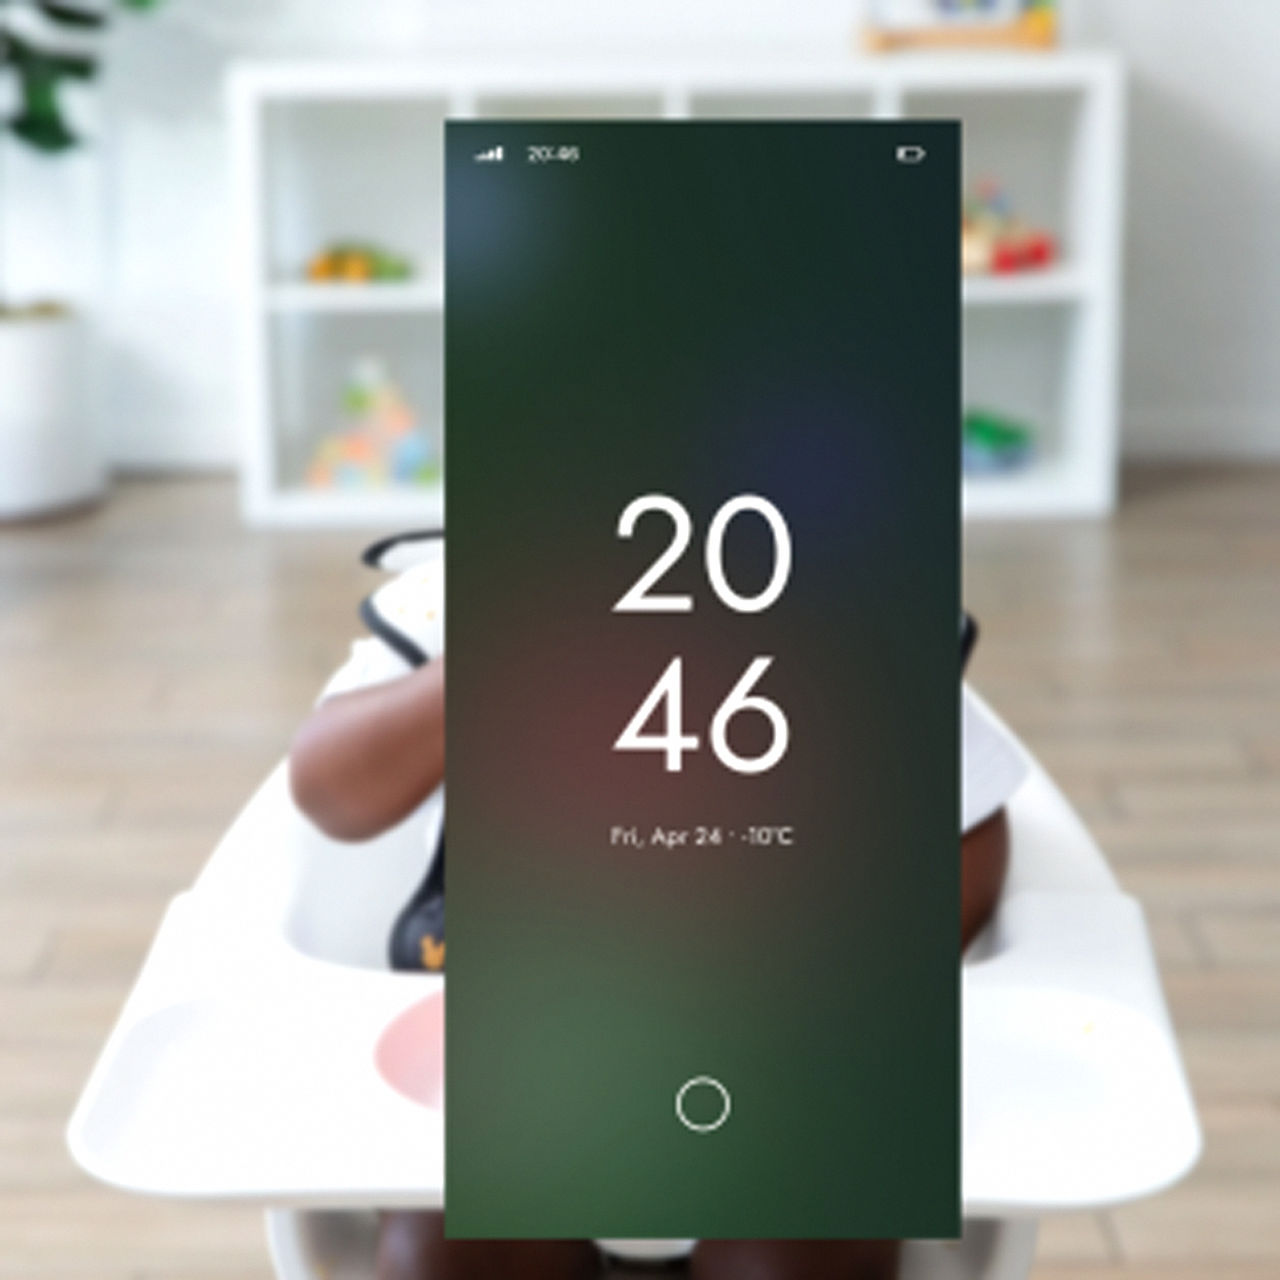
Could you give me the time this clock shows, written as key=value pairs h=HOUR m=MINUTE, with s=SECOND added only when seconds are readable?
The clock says h=20 m=46
